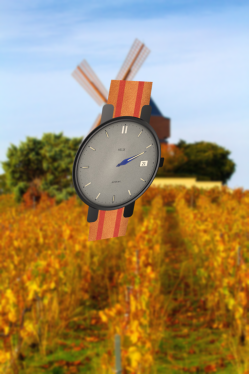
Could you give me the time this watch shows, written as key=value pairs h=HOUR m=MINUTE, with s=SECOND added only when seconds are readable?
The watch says h=2 m=11
